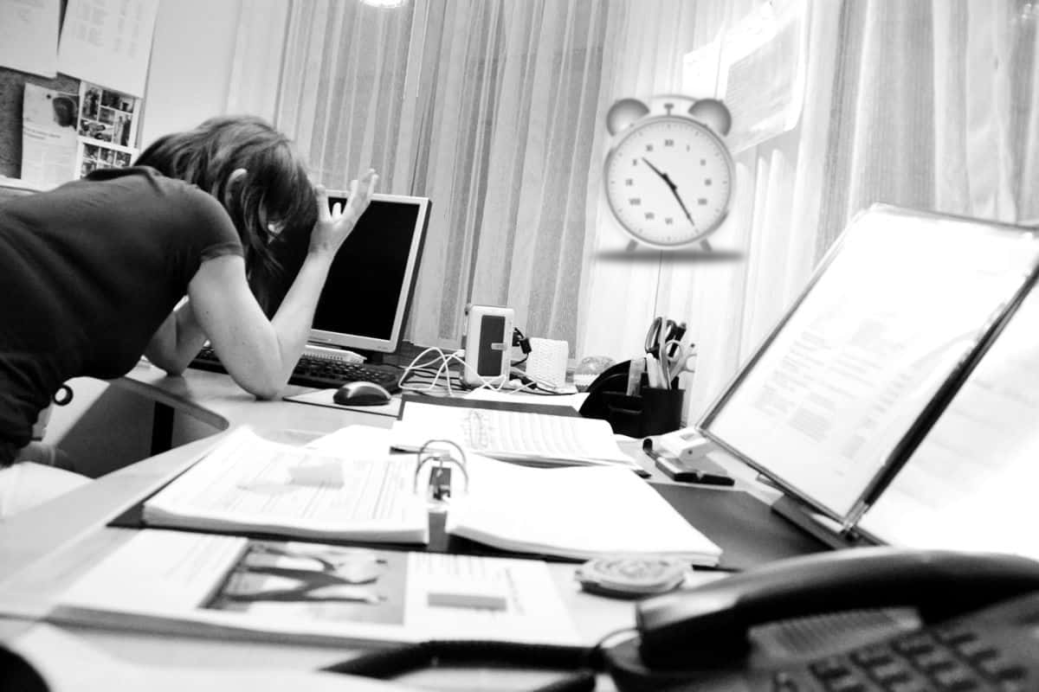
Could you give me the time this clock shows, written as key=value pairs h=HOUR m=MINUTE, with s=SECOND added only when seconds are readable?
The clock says h=10 m=25
